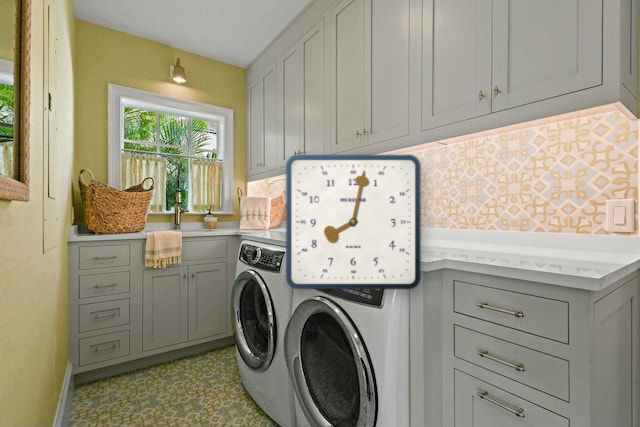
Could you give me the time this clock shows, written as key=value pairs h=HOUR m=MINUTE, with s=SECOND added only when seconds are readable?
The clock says h=8 m=2
